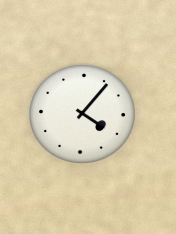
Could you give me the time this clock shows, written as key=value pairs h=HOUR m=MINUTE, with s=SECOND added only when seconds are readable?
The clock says h=4 m=6
